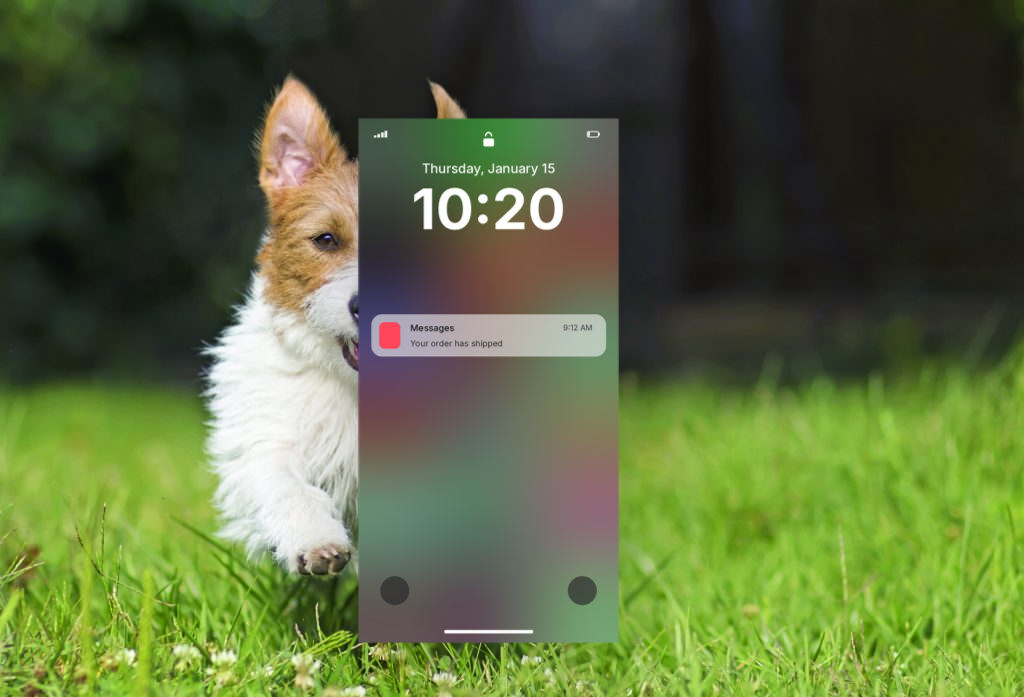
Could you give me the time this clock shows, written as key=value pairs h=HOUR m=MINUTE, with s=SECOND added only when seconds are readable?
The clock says h=10 m=20
